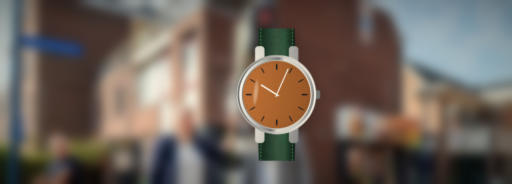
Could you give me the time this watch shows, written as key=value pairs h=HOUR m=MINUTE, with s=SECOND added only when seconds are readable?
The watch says h=10 m=4
